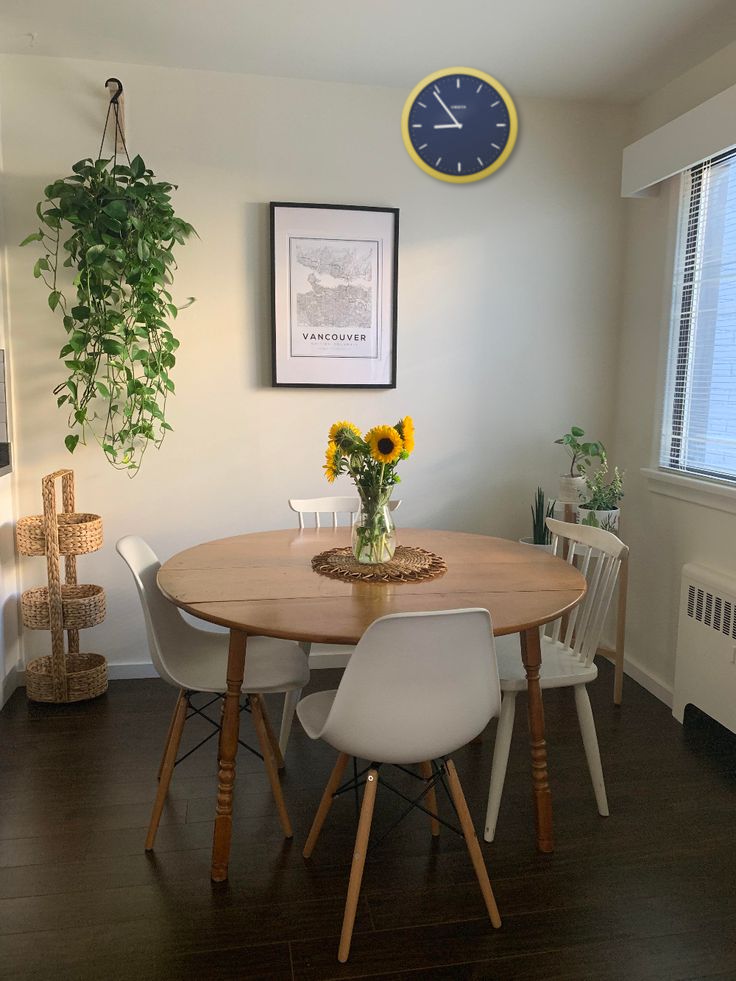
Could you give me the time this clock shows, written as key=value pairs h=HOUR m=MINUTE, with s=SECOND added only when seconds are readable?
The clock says h=8 m=54
